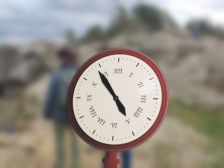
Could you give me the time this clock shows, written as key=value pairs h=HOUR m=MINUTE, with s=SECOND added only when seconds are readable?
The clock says h=4 m=54
